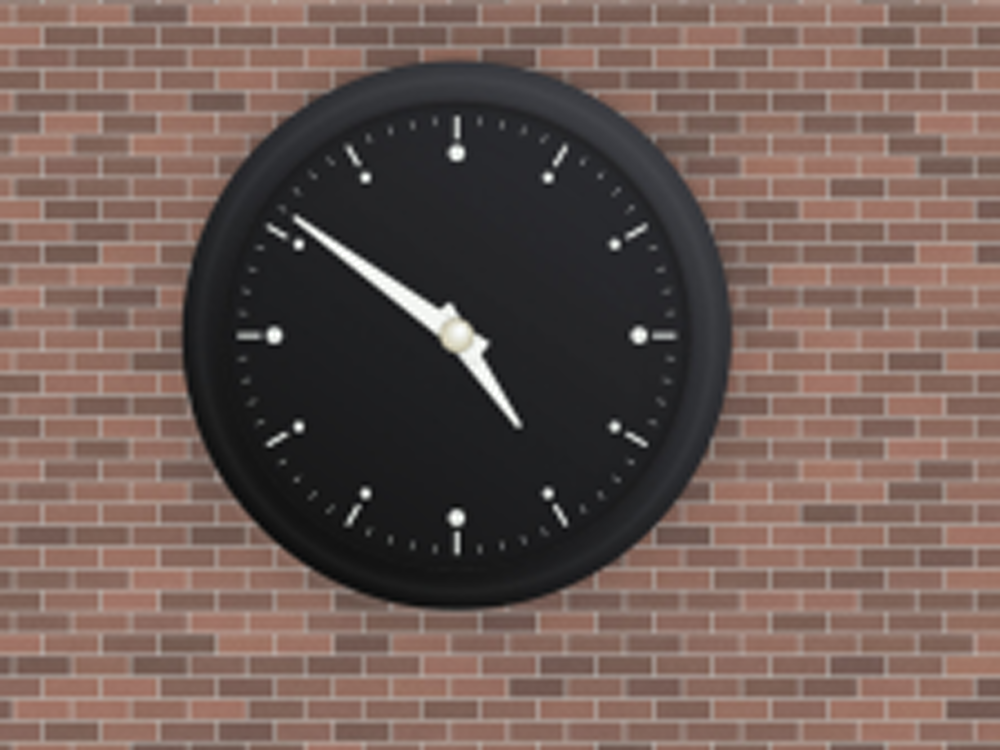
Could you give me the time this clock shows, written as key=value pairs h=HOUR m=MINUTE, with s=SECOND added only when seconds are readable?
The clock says h=4 m=51
